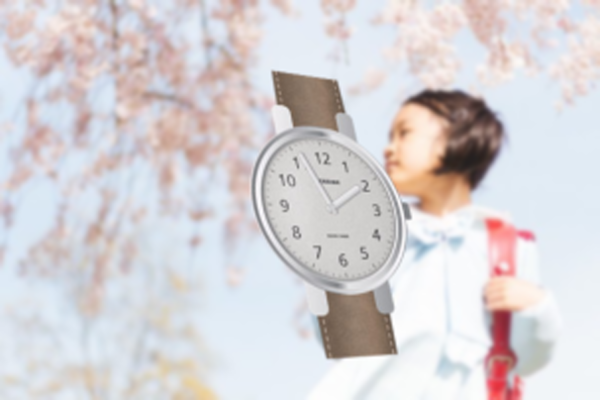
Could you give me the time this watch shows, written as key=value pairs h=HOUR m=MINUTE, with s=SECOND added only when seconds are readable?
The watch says h=1 m=56
